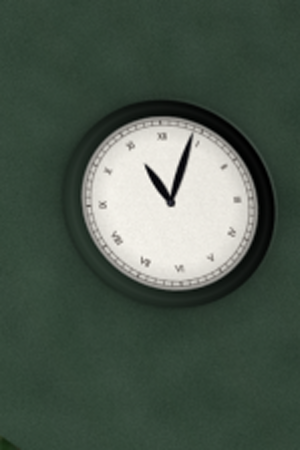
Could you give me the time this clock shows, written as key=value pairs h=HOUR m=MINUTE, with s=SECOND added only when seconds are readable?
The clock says h=11 m=4
